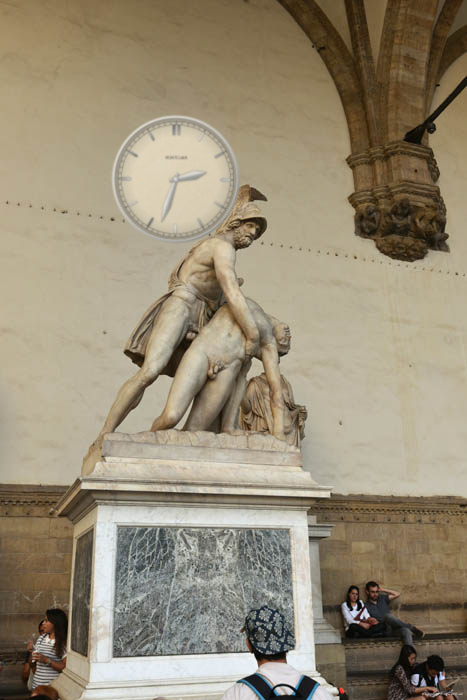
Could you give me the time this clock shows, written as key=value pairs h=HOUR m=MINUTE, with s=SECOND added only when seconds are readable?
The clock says h=2 m=33
